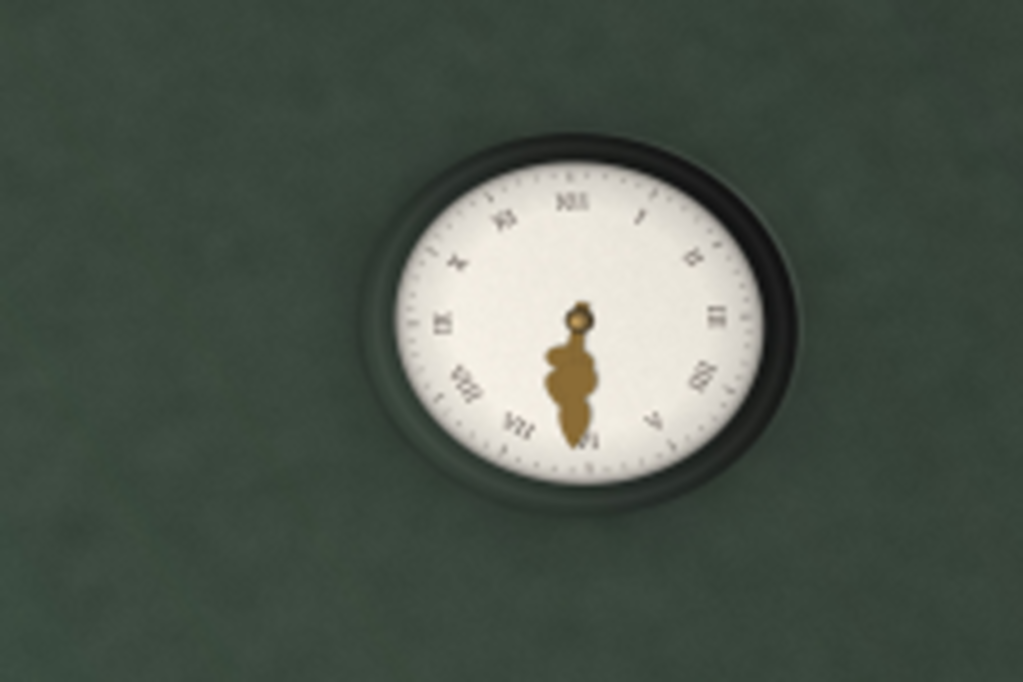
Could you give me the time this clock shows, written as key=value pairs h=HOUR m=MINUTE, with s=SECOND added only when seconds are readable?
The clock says h=6 m=31
